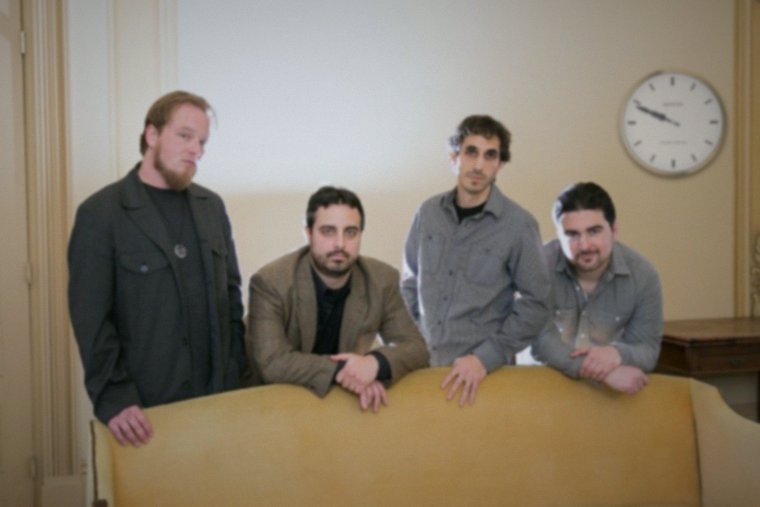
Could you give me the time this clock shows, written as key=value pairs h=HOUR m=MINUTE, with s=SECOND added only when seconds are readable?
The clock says h=9 m=49
